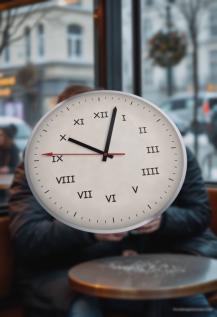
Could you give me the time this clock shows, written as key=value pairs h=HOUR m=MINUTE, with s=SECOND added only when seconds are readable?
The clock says h=10 m=2 s=46
